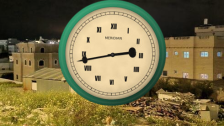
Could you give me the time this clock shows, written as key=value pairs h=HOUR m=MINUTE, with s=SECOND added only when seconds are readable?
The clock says h=2 m=43
